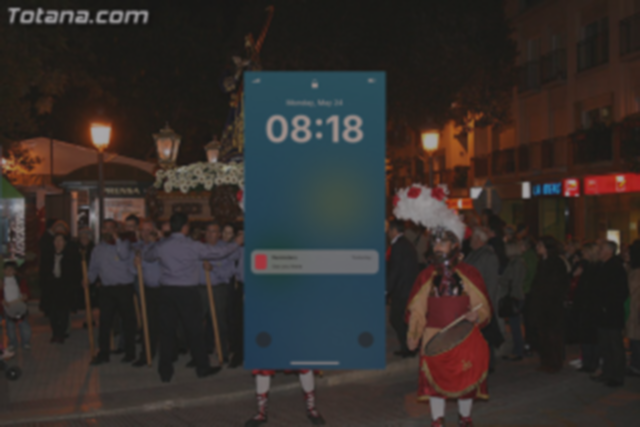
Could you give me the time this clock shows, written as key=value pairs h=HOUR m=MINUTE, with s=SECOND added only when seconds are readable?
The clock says h=8 m=18
